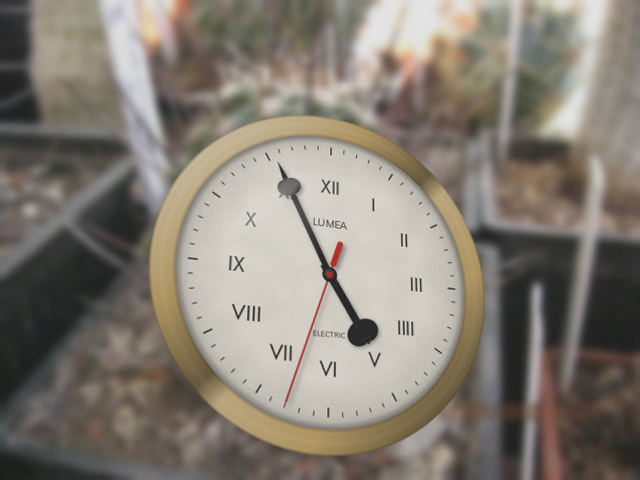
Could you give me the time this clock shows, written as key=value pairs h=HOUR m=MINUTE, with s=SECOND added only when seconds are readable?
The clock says h=4 m=55 s=33
